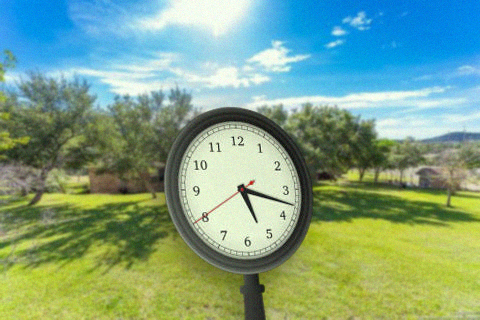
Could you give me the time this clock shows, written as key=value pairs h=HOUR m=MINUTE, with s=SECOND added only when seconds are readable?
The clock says h=5 m=17 s=40
